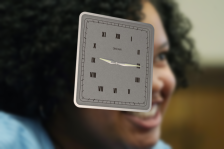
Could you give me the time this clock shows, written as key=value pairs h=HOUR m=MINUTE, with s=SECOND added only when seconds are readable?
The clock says h=9 m=15
